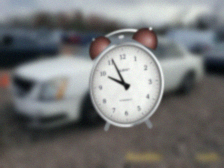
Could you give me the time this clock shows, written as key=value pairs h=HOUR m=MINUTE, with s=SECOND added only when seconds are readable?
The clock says h=9 m=56
